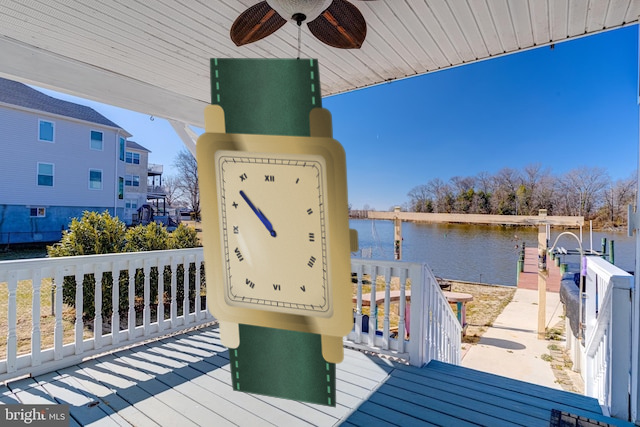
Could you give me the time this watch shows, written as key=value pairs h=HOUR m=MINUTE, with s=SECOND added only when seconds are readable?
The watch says h=10 m=53
